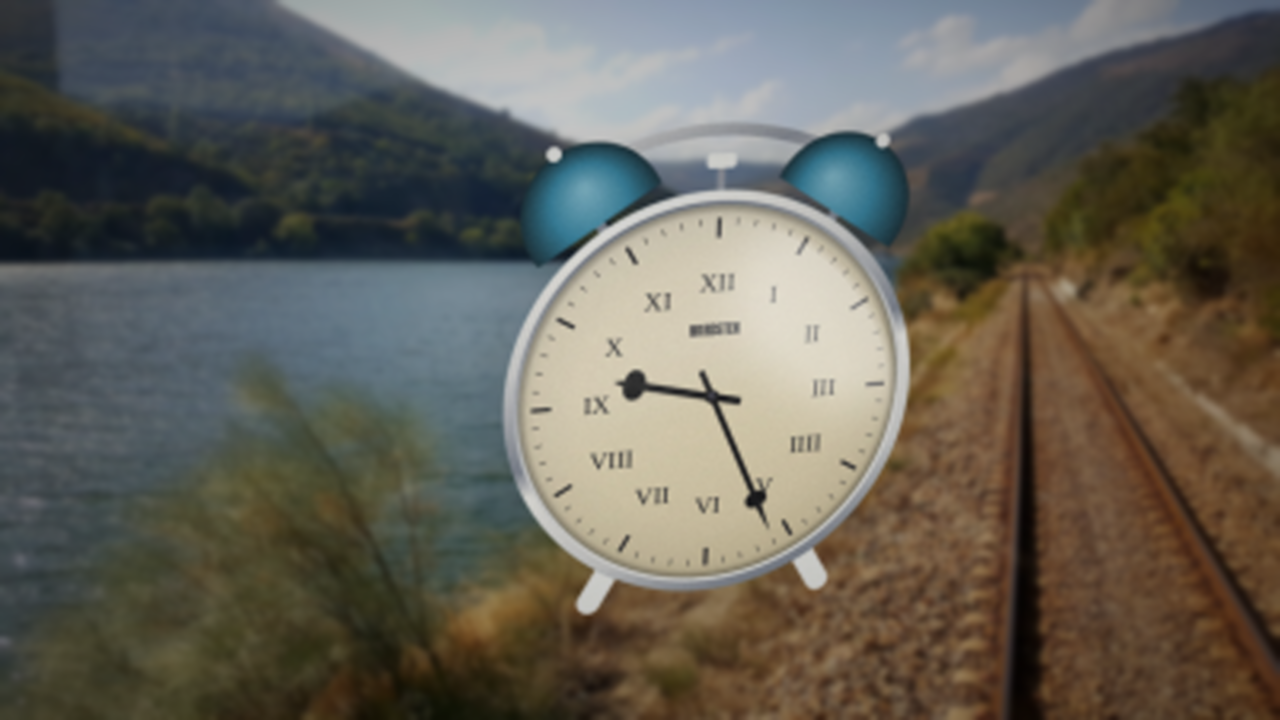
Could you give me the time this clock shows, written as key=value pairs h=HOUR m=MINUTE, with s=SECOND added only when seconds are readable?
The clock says h=9 m=26
